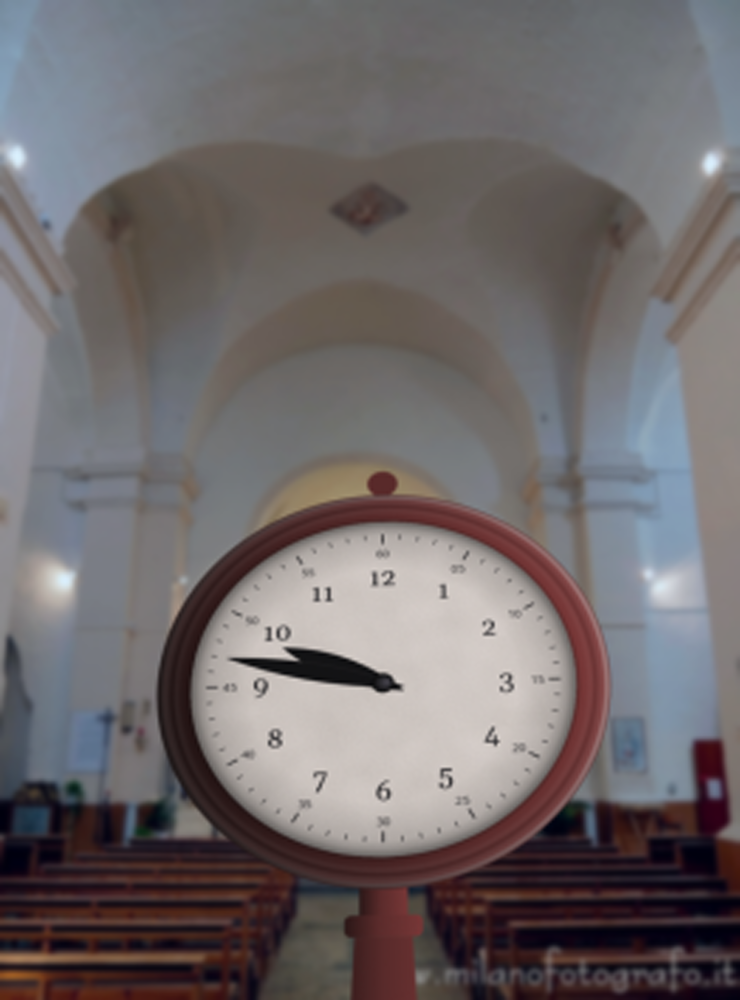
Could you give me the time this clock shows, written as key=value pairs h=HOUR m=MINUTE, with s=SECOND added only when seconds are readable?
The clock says h=9 m=47
